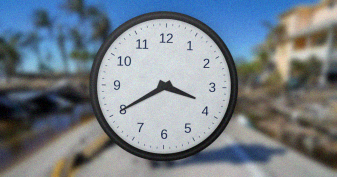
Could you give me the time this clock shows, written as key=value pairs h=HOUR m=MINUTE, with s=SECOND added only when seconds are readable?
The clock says h=3 m=40
